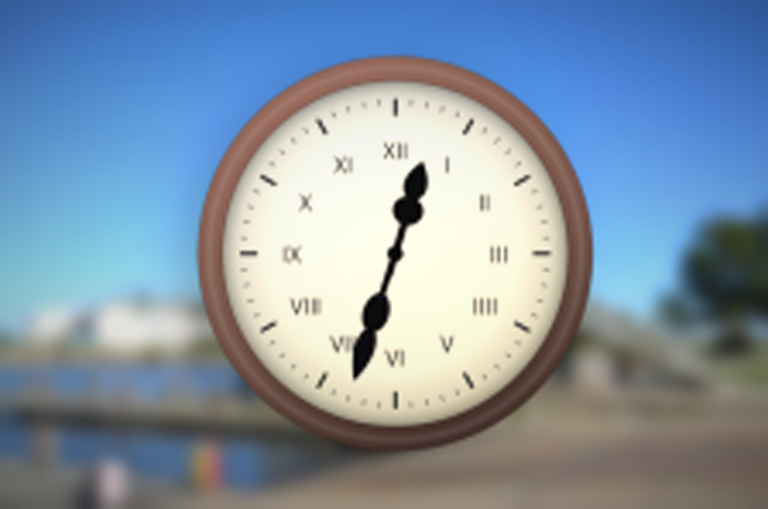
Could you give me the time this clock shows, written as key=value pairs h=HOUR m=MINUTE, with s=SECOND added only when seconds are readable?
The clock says h=12 m=33
